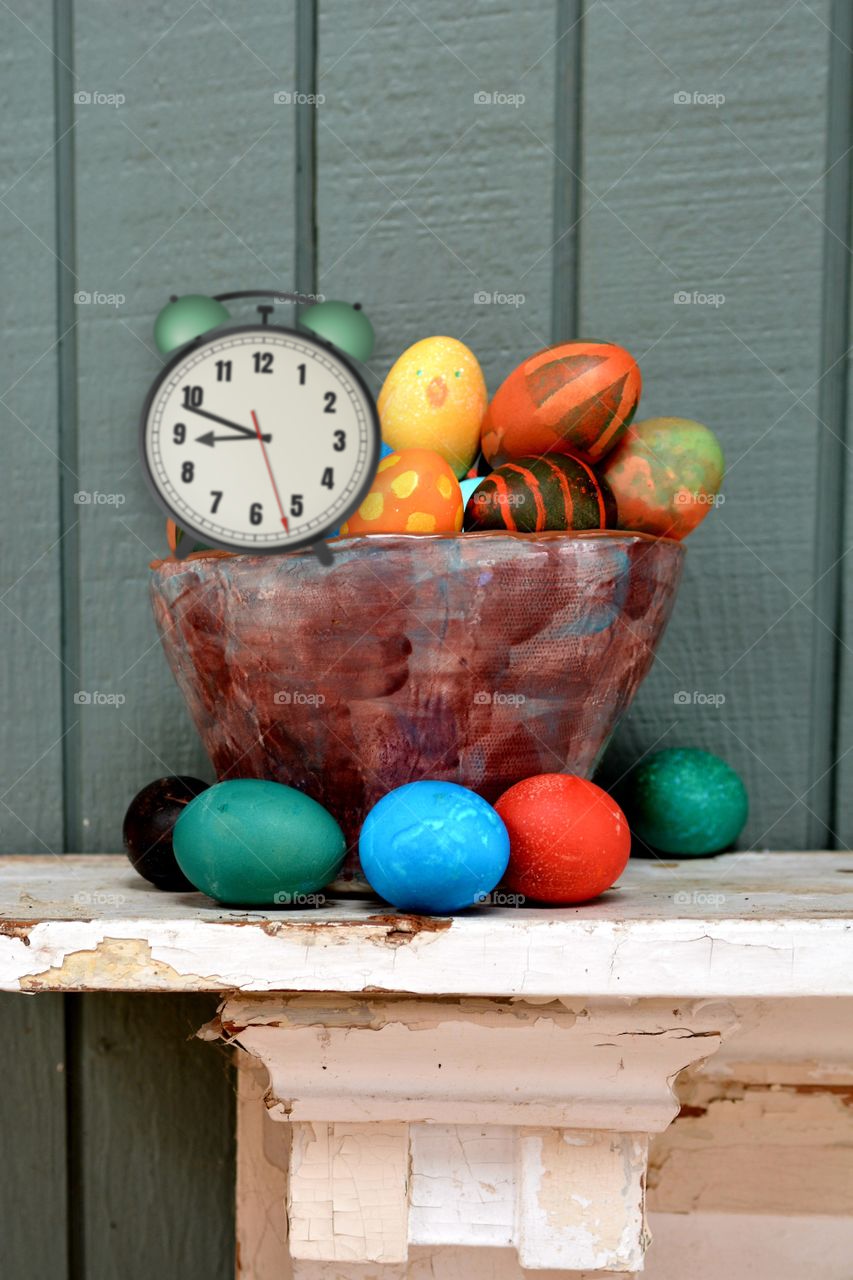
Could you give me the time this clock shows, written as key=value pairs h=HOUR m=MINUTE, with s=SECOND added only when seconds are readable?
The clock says h=8 m=48 s=27
